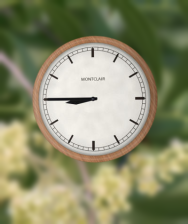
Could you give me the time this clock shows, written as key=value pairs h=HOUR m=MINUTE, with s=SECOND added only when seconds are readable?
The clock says h=8 m=45
